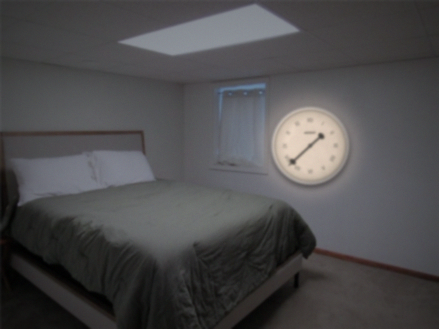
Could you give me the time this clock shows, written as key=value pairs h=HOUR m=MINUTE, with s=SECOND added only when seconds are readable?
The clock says h=1 m=38
